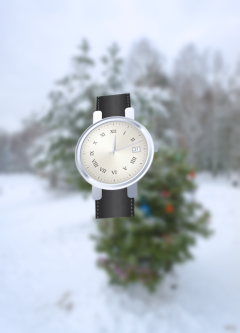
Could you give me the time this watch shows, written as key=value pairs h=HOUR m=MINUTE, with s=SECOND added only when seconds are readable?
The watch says h=12 m=12
